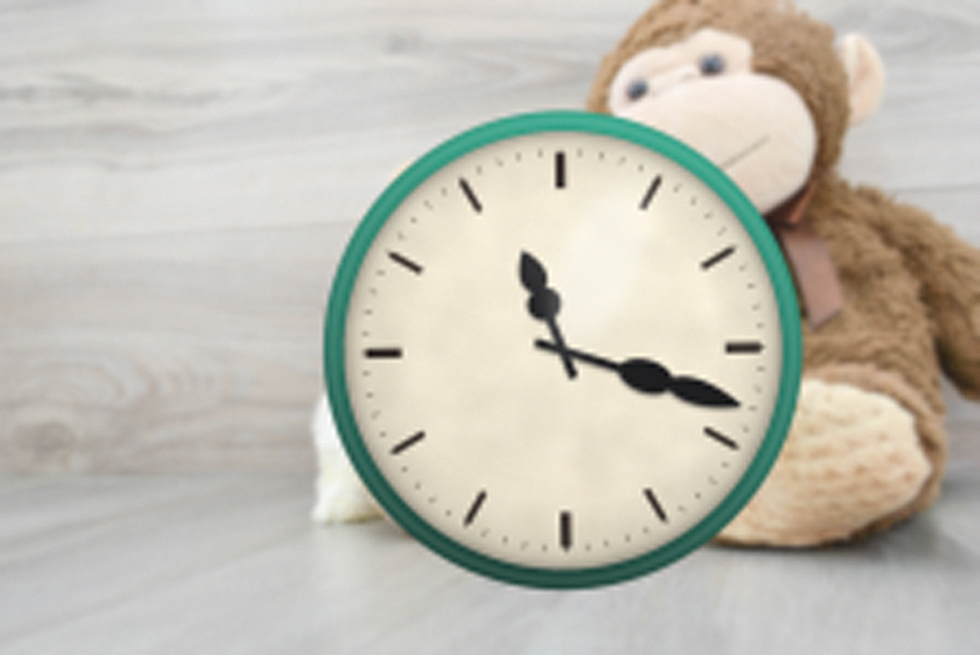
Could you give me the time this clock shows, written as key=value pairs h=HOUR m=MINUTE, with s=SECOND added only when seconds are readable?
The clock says h=11 m=18
